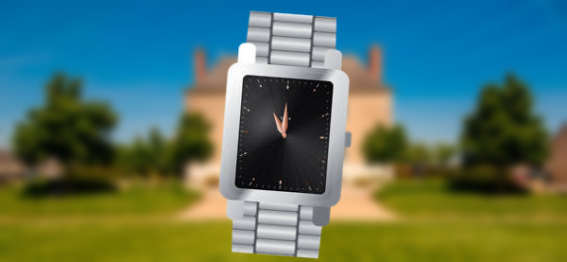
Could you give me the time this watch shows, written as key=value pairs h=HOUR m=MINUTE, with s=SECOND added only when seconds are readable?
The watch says h=11 m=0
